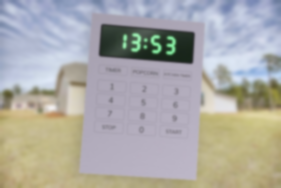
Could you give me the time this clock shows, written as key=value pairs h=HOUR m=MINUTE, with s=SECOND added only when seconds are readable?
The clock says h=13 m=53
